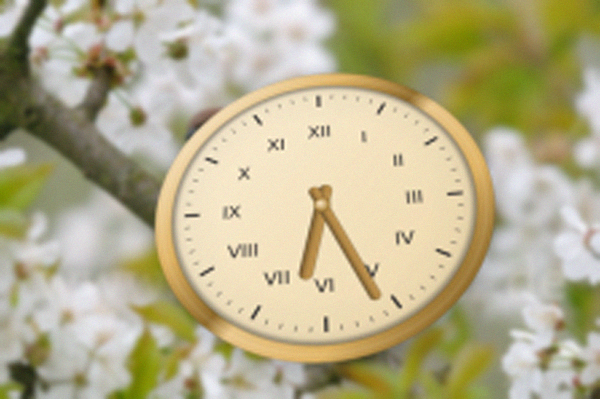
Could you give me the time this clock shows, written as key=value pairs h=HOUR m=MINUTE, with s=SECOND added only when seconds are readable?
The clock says h=6 m=26
